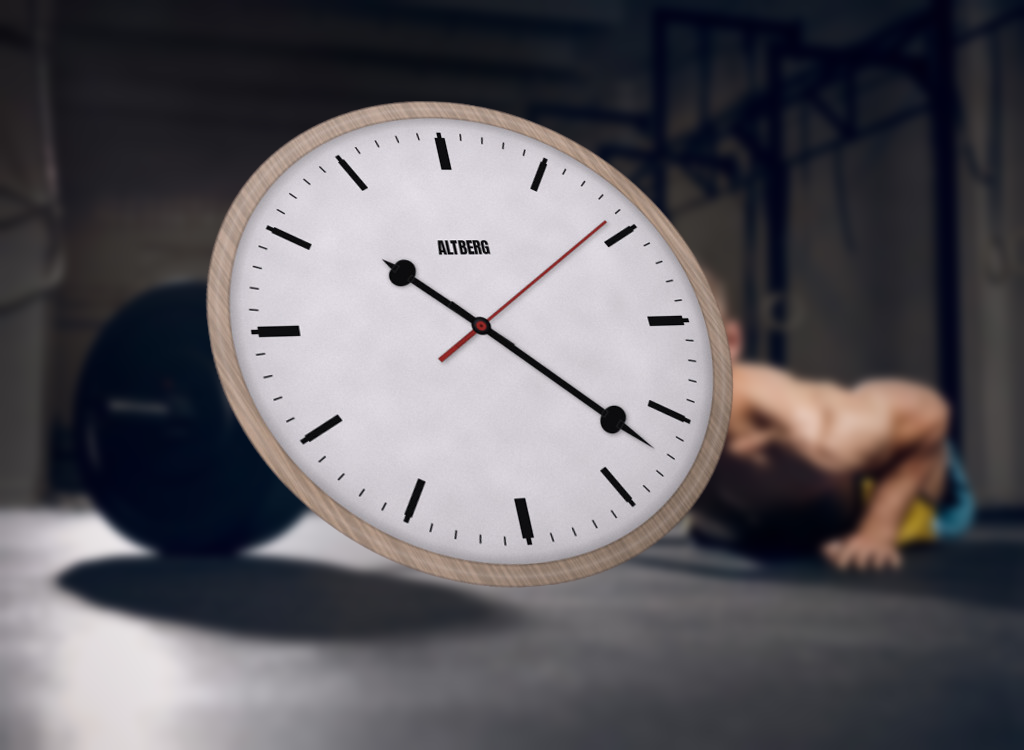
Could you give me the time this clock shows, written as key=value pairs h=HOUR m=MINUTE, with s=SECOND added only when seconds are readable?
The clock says h=10 m=22 s=9
